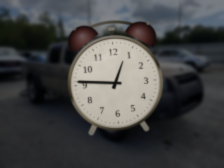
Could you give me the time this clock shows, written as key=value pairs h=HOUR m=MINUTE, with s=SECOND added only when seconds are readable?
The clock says h=12 m=46
